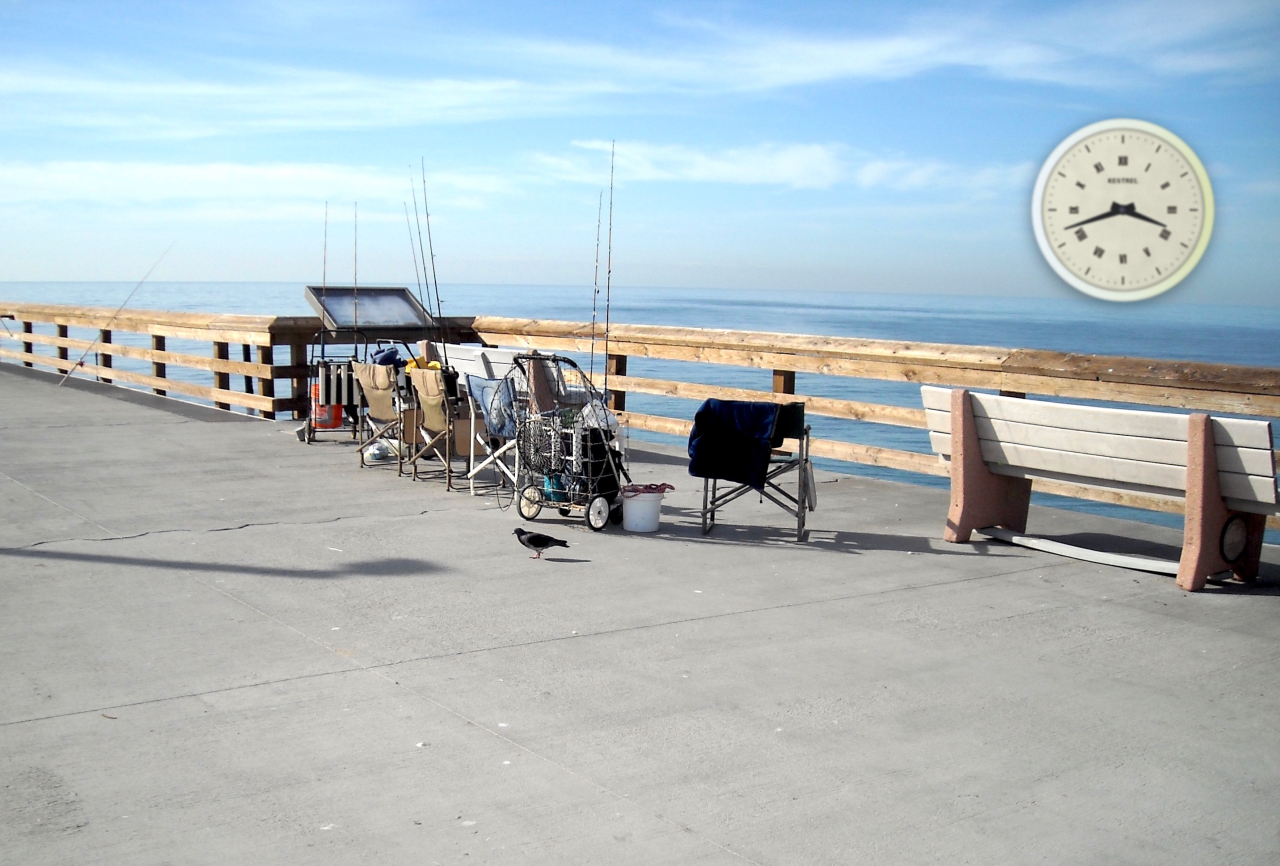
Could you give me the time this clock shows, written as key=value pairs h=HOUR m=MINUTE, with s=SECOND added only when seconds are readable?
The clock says h=3 m=42
